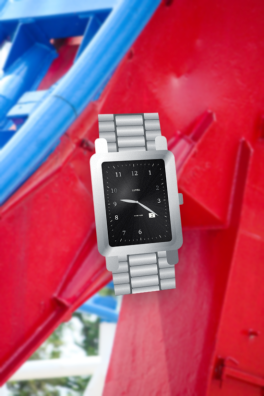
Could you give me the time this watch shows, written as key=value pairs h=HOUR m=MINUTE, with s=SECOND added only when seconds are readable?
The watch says h=9 m=21
